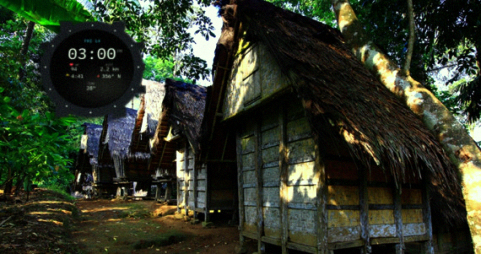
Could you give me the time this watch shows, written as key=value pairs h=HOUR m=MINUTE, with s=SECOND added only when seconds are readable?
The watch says h=3 m=0
